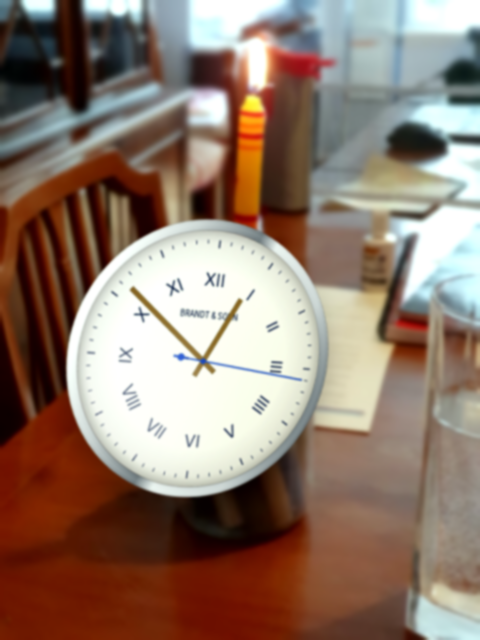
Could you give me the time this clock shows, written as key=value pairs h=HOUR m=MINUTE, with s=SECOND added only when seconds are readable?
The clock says h=12 m=51 s=16
